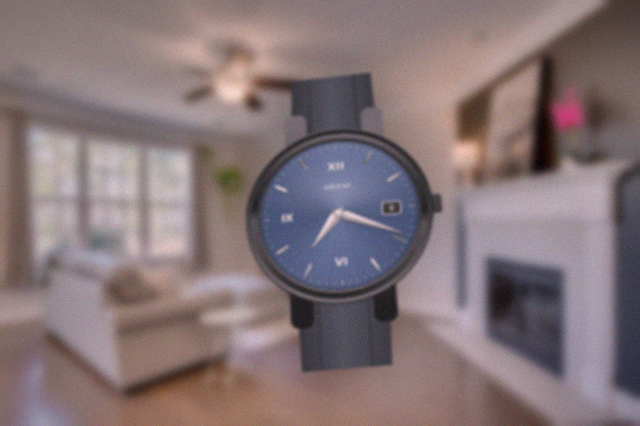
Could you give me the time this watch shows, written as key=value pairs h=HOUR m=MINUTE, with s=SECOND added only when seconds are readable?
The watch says h=7 m=19
